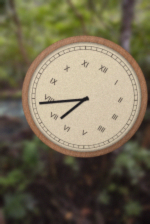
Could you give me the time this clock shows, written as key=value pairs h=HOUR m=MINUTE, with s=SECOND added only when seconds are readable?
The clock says h=6 m=39
